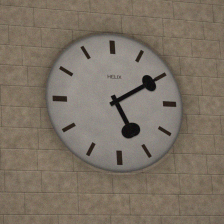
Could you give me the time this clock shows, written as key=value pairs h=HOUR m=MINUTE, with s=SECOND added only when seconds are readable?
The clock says h=5 m=10
